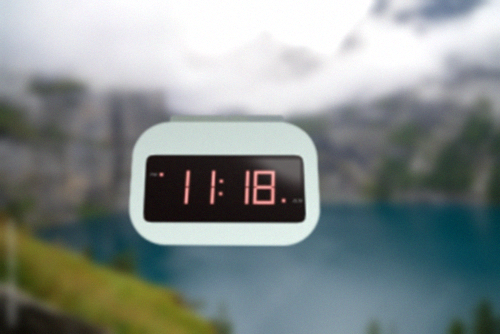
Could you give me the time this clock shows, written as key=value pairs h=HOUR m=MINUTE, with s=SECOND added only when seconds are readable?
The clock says h=11 m=18
